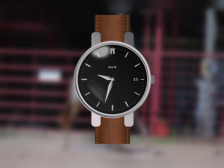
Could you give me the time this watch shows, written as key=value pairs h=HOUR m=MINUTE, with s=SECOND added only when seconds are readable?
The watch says h=9 m=33
